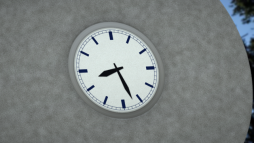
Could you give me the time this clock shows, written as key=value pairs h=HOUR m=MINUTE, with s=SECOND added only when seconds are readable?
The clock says h=8 m=27
